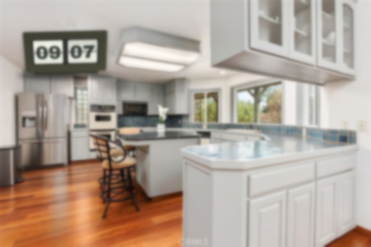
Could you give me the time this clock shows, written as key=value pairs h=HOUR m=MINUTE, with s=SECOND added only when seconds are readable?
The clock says h=9 m=7
